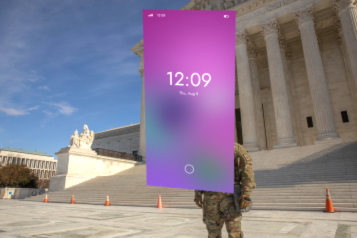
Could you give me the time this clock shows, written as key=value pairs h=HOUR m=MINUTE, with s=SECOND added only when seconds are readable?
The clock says h=12 m=9
